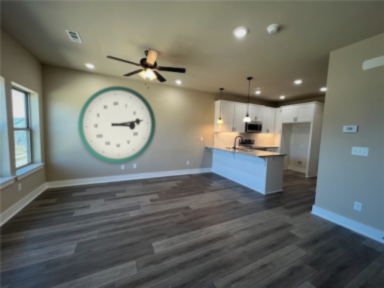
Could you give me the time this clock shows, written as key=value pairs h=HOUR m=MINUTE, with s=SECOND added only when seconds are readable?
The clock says h=3 m=14
